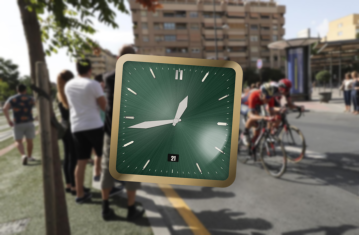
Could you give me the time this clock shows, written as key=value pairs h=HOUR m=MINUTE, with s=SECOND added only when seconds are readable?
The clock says h=12 m=43
